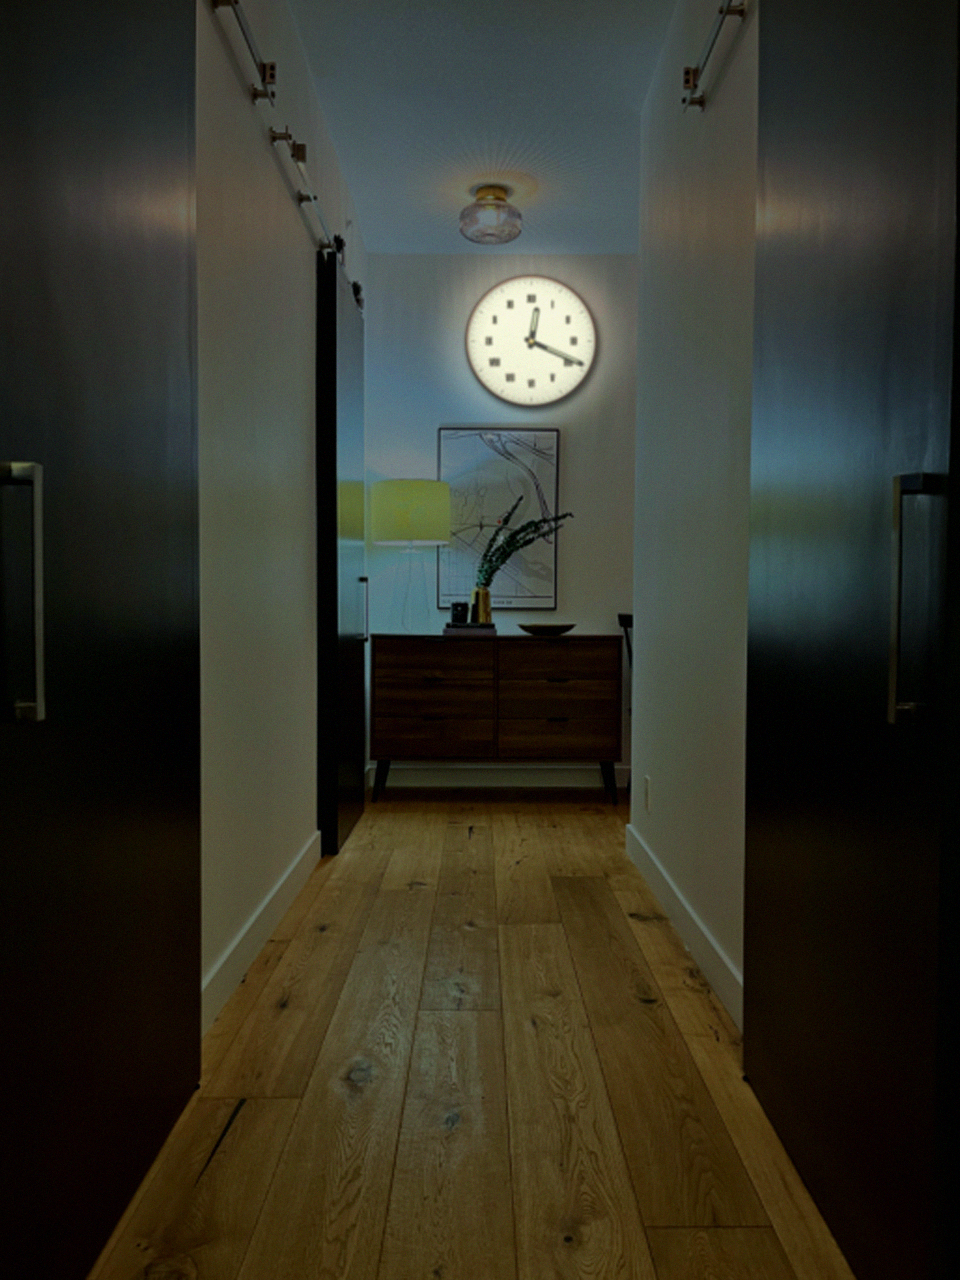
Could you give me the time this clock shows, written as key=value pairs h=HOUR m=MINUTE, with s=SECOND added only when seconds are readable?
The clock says h=12 m=19
